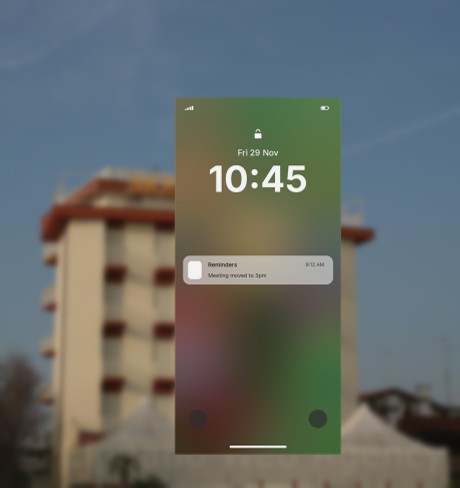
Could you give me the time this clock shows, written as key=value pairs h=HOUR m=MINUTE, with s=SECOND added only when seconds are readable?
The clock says h=10 m=45
